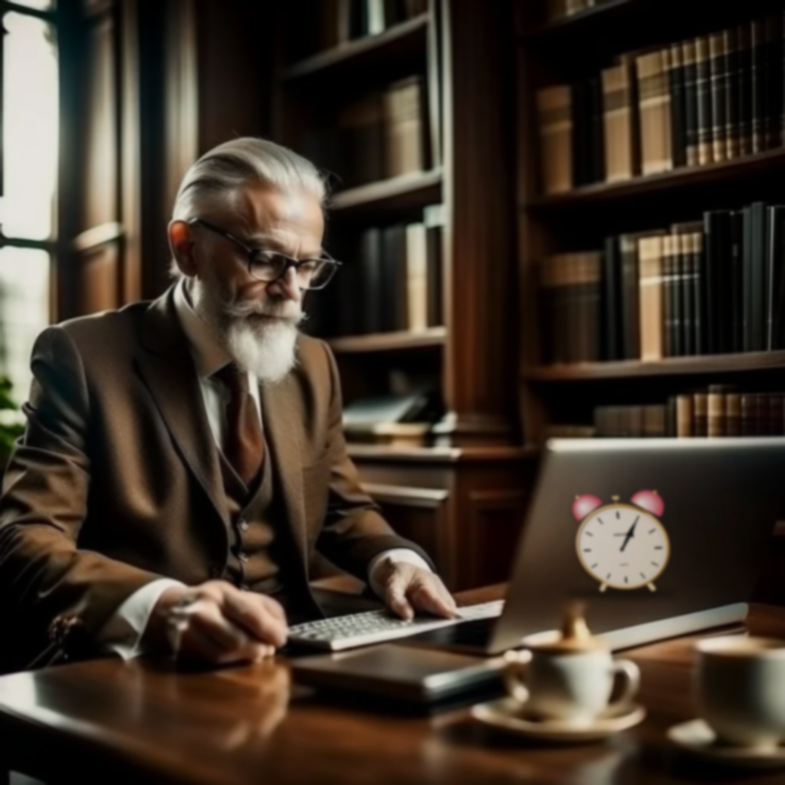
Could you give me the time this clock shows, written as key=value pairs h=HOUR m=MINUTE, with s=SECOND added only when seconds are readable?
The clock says h=1 m=5
